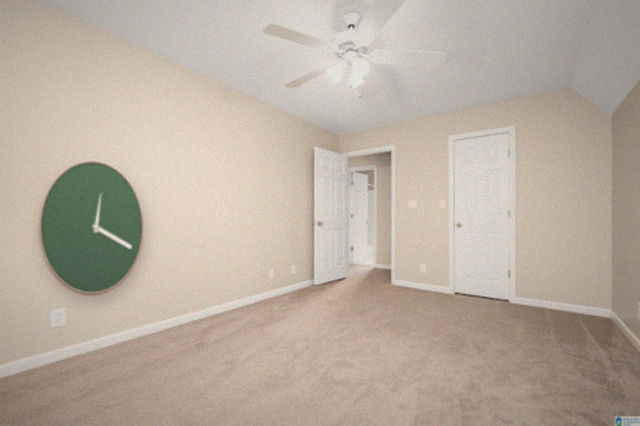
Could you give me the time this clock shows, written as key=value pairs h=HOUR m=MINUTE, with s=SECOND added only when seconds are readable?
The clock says h=12 m=19
